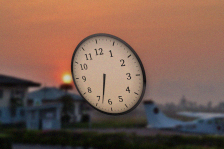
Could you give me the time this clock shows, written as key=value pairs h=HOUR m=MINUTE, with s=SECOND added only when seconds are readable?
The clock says h=6 m=33
